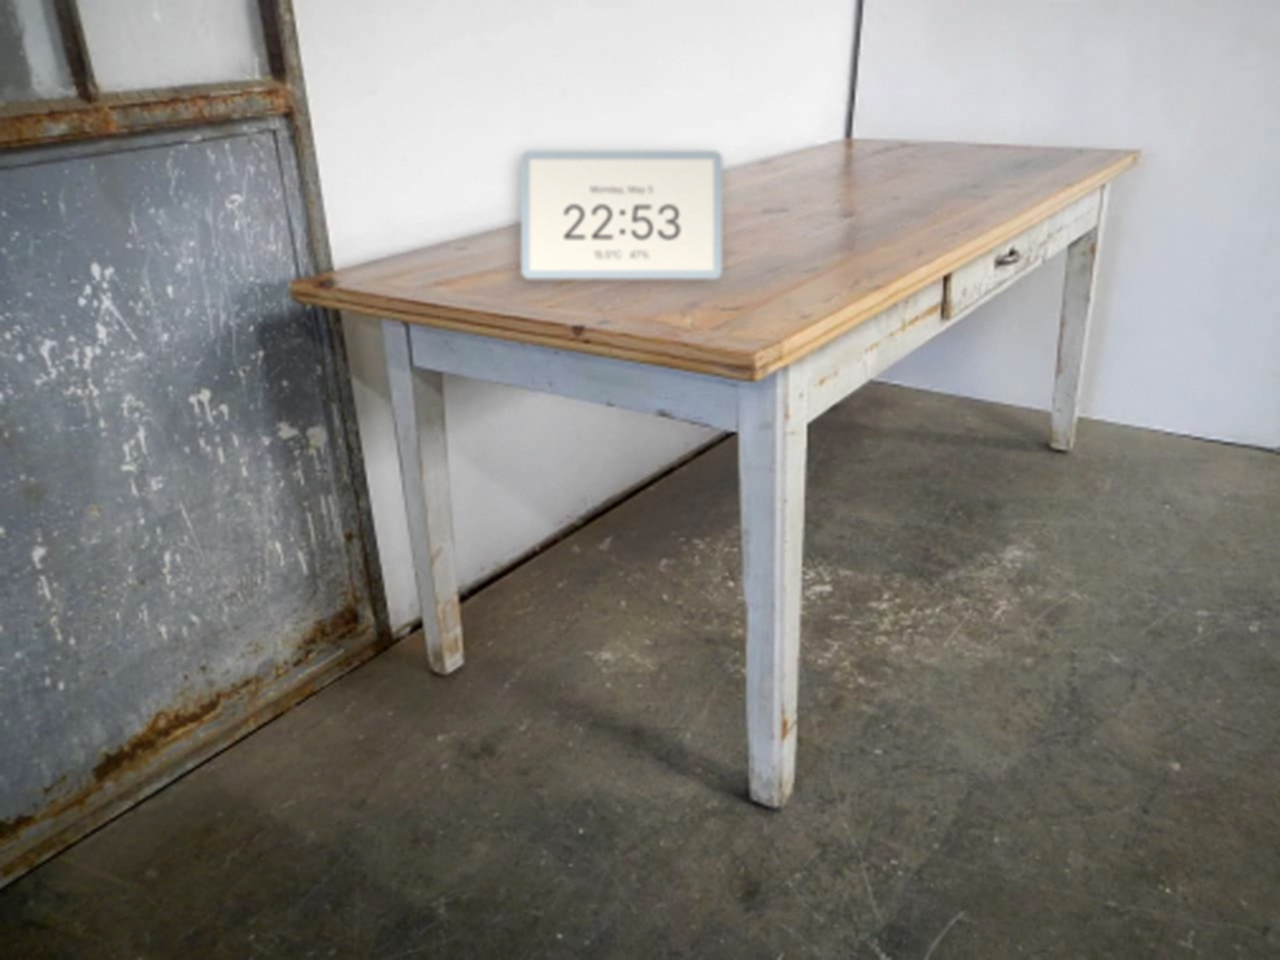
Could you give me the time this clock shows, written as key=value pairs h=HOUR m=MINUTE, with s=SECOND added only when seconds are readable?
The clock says h=22 m=53
